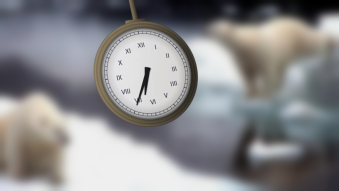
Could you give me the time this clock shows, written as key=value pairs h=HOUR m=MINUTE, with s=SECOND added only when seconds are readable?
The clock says h=6 m=35
